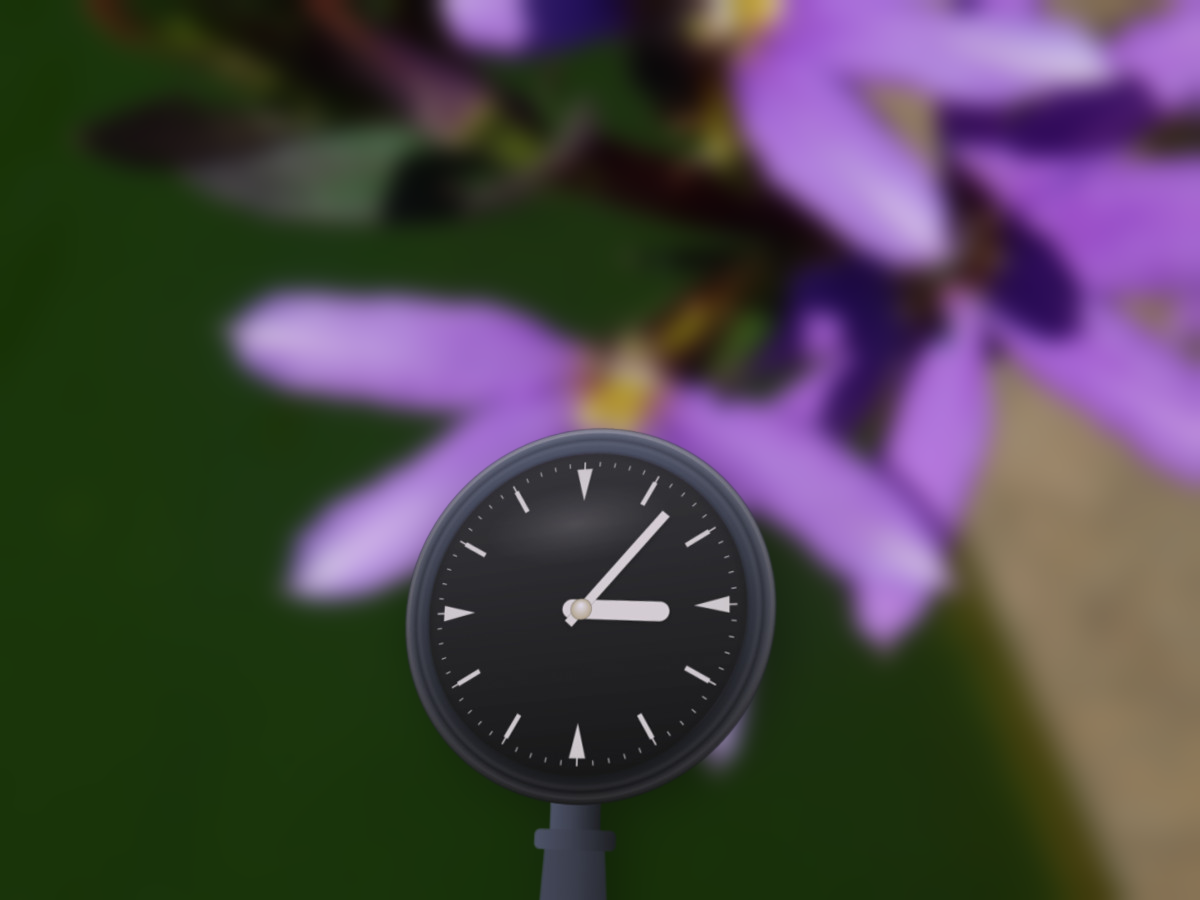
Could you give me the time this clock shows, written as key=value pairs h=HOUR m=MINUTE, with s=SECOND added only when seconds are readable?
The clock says h=3 m=7
